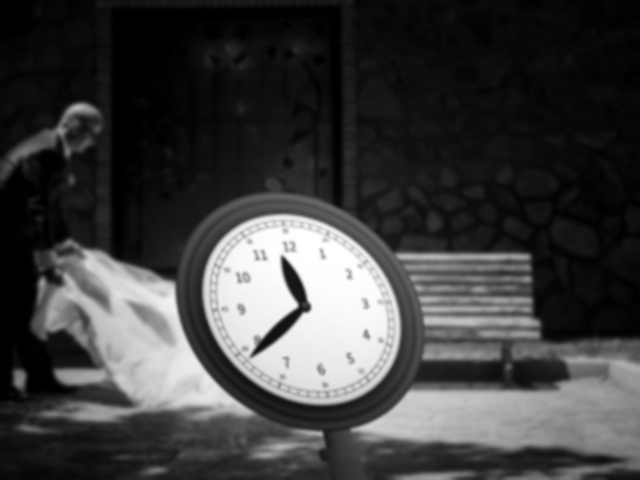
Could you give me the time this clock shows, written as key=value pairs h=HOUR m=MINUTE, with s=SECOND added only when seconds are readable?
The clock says h=11 m=39
